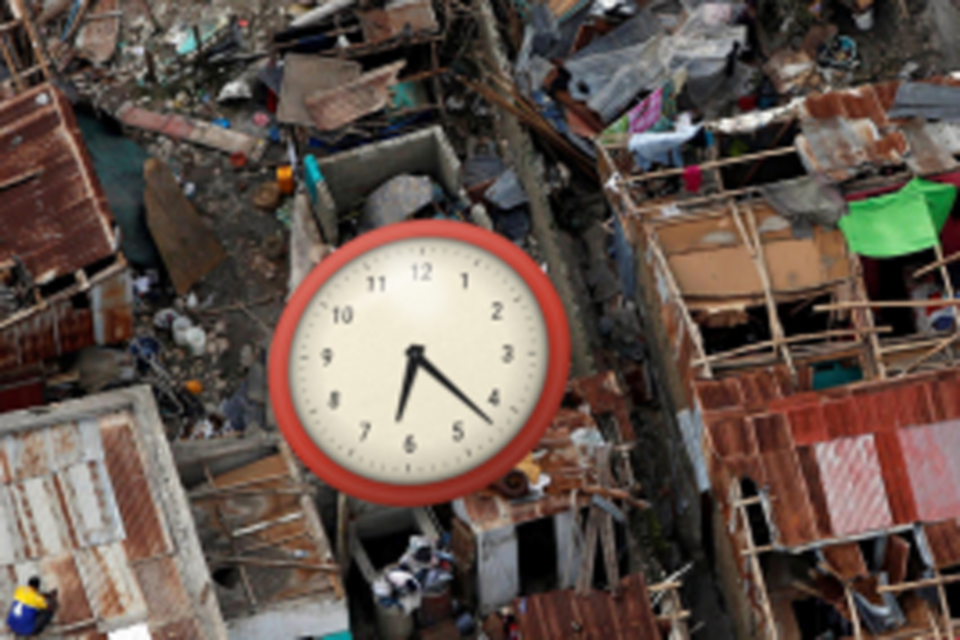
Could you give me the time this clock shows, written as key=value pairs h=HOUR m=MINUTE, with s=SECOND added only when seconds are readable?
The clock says h=6 m=22
